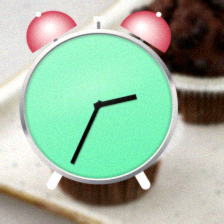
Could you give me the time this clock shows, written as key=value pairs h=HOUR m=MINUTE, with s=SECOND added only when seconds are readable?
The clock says h=2 m=34
